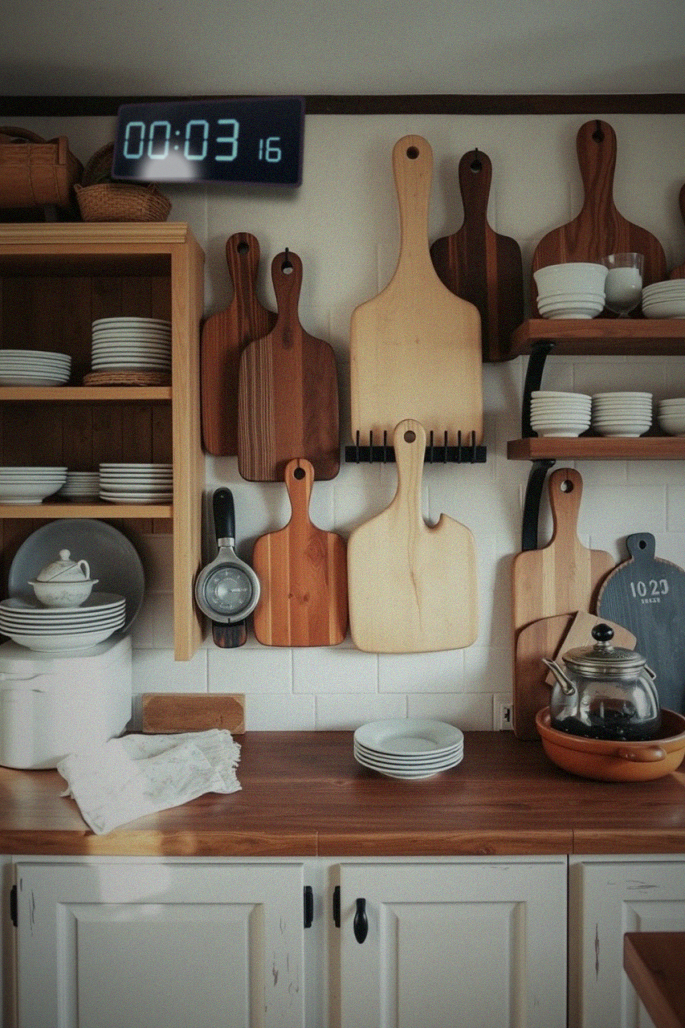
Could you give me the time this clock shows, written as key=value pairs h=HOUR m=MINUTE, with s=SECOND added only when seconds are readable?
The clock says h=0 m=3 s=16
